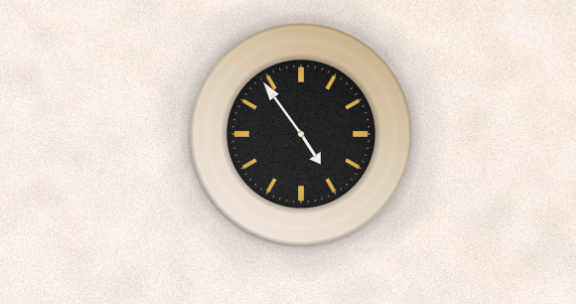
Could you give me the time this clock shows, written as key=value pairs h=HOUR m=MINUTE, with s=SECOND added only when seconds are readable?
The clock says h=4 m=54
